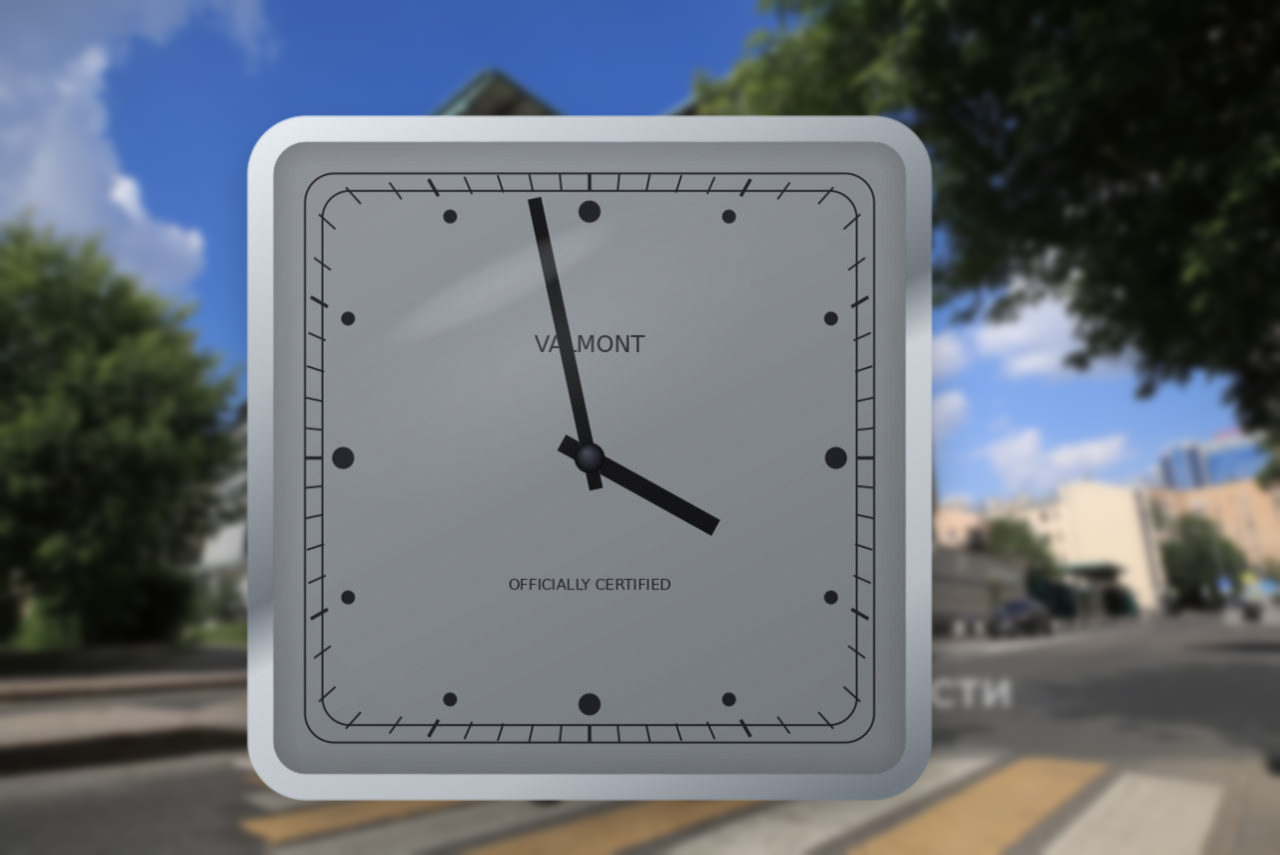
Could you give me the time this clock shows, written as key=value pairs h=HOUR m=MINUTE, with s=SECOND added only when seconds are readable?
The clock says h=3 m=58
